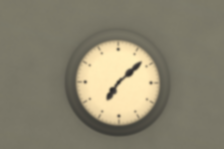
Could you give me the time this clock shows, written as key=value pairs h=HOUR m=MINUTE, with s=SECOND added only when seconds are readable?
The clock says h=7 m=8
